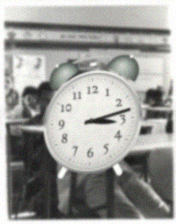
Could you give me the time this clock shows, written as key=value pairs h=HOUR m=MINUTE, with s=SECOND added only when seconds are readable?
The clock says h=3 m=13
